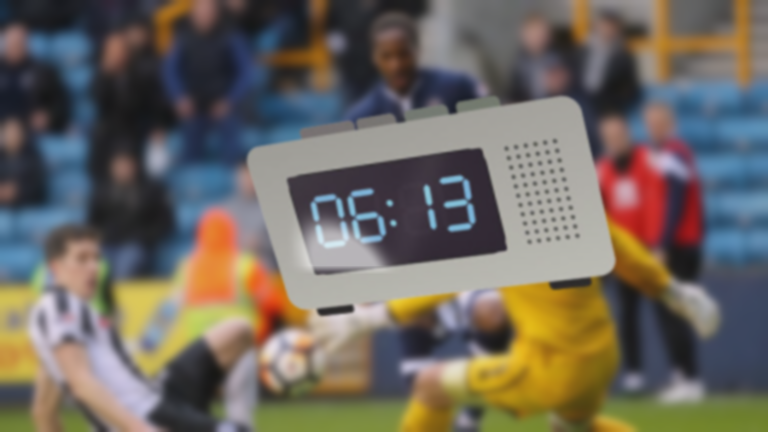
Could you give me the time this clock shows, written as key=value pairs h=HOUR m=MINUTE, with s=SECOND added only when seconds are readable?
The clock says h=6 m=13
